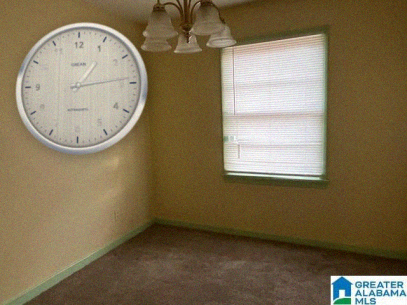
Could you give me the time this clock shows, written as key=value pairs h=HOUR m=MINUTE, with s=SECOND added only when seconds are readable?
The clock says h=1 m=14
